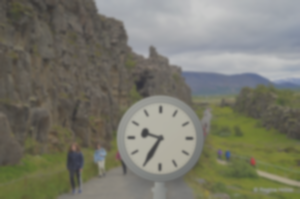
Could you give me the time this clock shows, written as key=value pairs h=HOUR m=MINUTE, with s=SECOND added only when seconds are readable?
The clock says h=9 m=35
